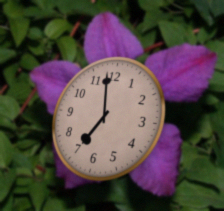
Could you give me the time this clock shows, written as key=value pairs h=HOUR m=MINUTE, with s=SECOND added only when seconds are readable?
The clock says h=6 m=58
